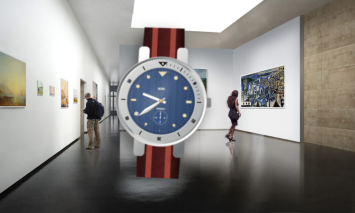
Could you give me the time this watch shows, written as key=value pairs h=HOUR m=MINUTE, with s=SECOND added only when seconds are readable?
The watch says h=9 m=39
